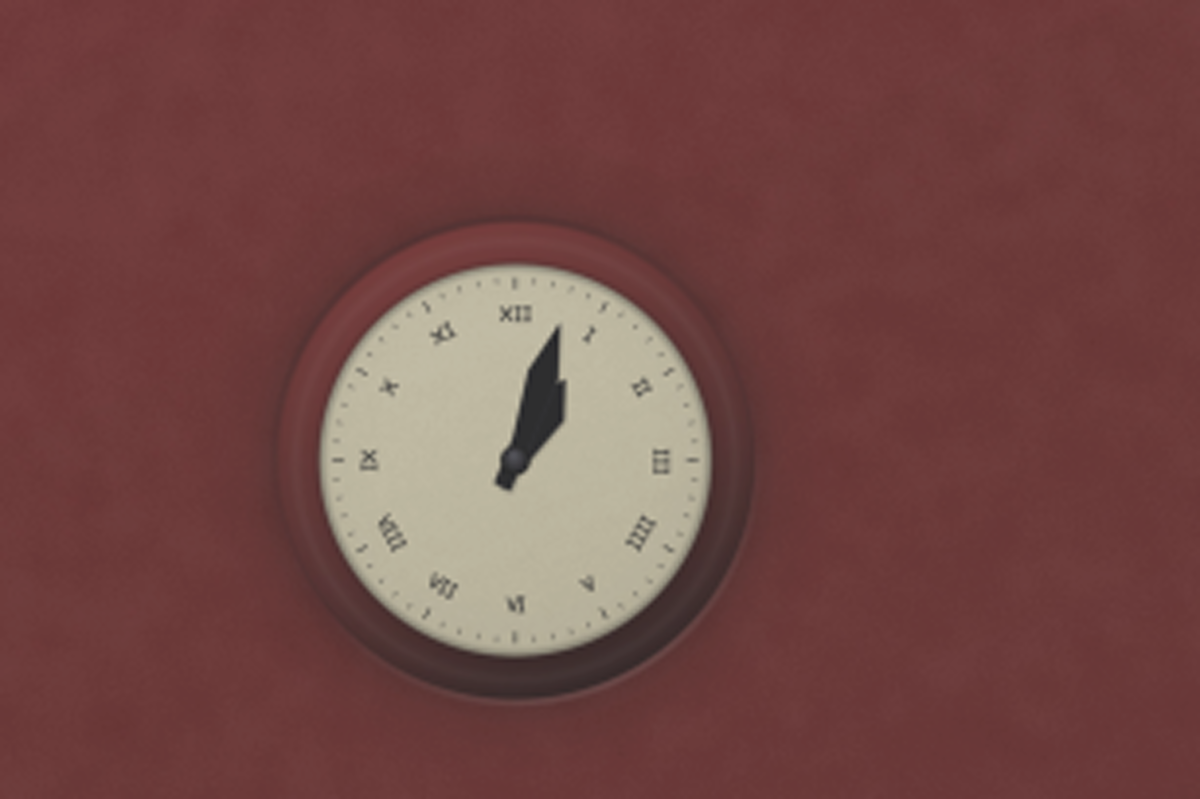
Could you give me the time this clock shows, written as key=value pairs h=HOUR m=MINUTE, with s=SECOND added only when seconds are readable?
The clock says h=1 m=3
